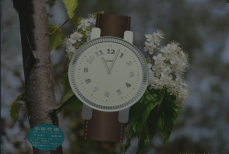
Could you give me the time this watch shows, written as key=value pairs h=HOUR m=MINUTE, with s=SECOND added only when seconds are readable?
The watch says h=11 m=3
